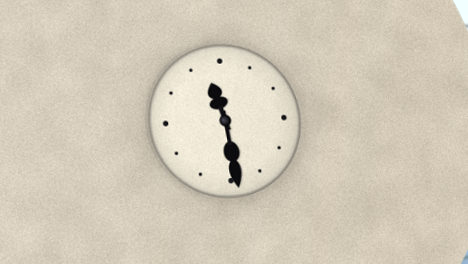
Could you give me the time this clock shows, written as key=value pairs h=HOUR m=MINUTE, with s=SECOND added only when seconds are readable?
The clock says h=11 m=29
